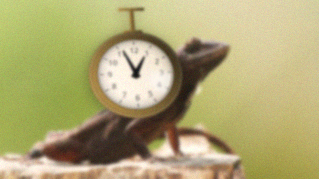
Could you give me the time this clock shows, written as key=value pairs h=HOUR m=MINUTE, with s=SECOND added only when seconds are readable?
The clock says h=12 m=56
